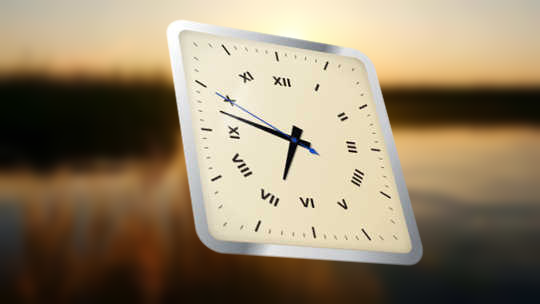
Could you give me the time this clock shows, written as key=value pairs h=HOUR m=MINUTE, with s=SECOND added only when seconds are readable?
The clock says h=6 m=47 s=50
